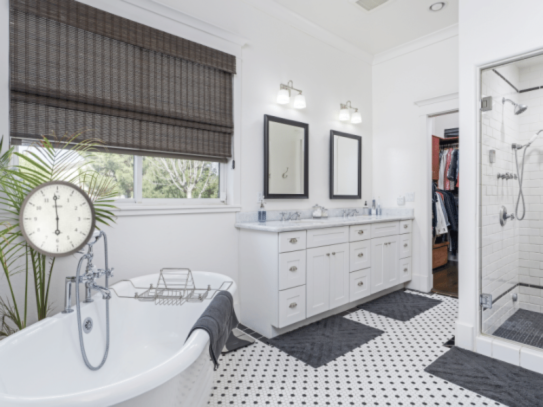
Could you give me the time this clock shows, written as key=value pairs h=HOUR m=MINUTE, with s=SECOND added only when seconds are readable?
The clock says h=5 m=59
